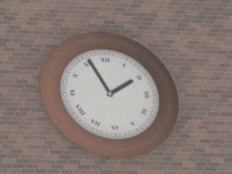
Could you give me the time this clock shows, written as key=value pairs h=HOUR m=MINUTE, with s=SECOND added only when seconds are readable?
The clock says h=1 m=56
